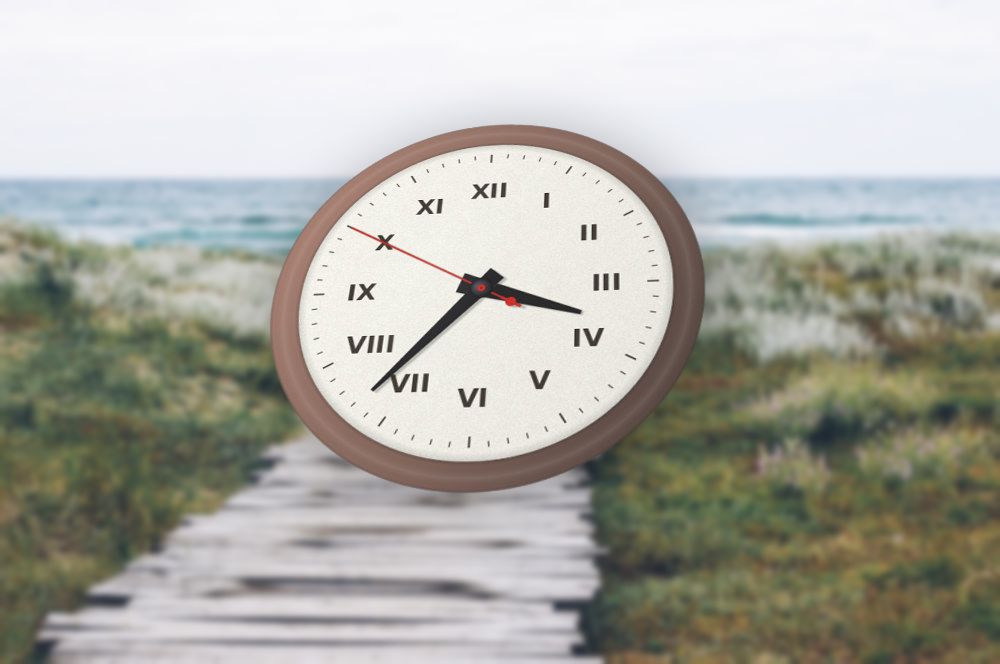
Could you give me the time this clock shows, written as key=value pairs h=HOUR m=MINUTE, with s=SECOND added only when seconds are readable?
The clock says h=3 m=36 s=50
